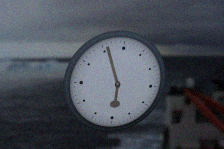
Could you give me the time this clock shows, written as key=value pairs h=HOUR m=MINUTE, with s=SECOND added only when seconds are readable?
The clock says h=5 m=56
